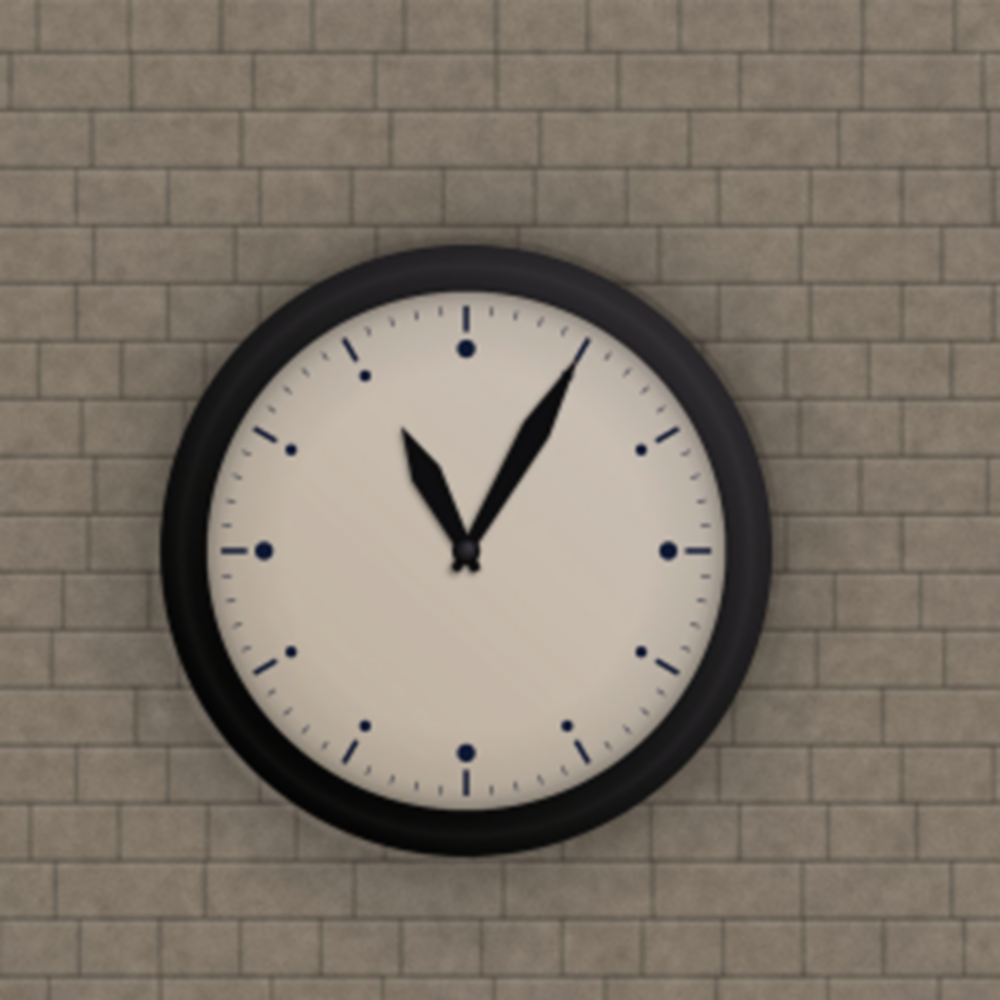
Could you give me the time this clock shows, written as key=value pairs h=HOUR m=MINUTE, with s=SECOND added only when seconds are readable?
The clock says h=11 m=5
